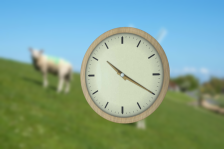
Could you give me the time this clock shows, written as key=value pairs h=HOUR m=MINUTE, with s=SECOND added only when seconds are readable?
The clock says h=10 m=20
